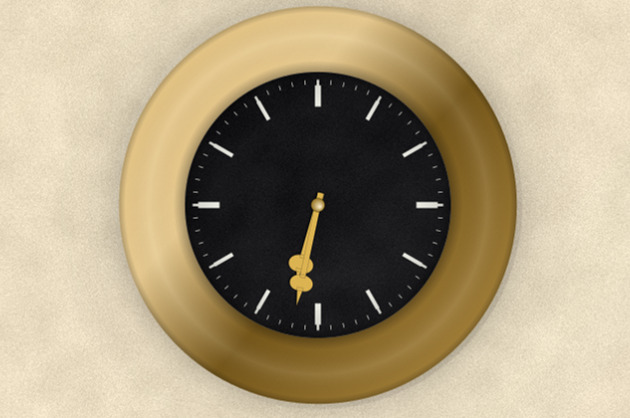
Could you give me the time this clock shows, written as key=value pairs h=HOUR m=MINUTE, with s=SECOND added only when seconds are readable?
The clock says h=6 m=32
